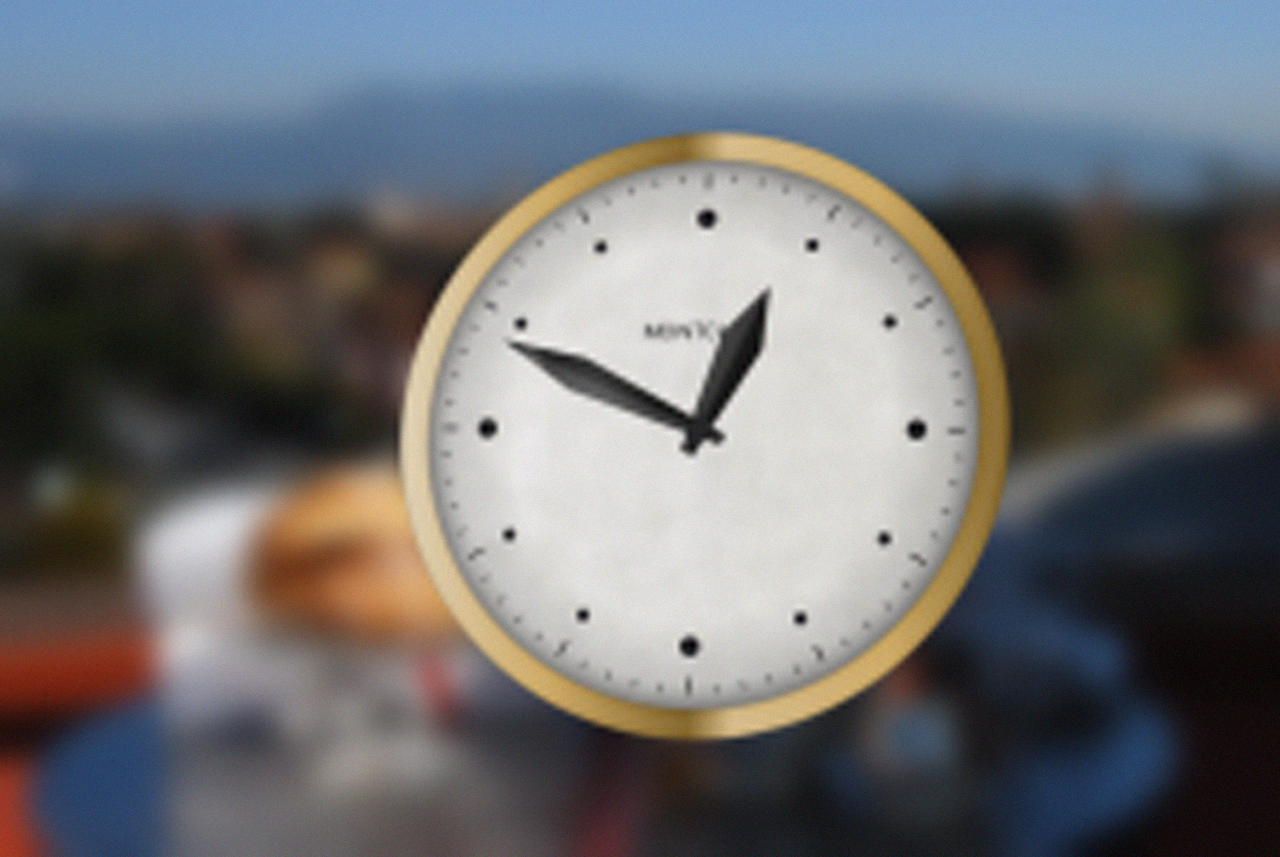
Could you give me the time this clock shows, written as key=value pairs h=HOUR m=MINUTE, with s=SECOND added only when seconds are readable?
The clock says h=12 m=49
